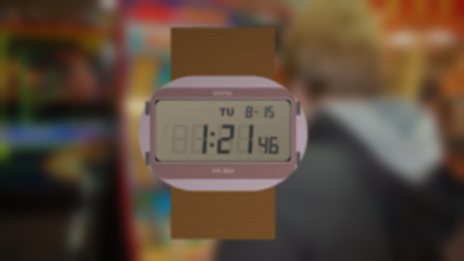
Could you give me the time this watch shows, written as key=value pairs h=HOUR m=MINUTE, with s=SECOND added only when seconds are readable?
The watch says h=1 m=21 s=46
